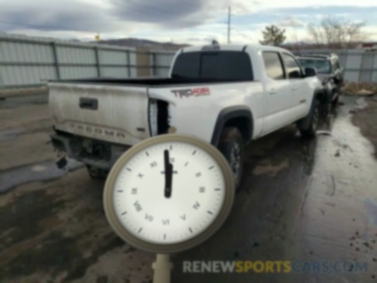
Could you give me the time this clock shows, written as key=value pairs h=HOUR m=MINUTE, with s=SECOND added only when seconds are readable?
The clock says h=11 m=59
